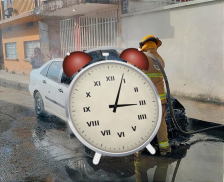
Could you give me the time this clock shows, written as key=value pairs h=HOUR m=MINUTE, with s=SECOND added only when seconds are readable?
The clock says h=3 m=4
